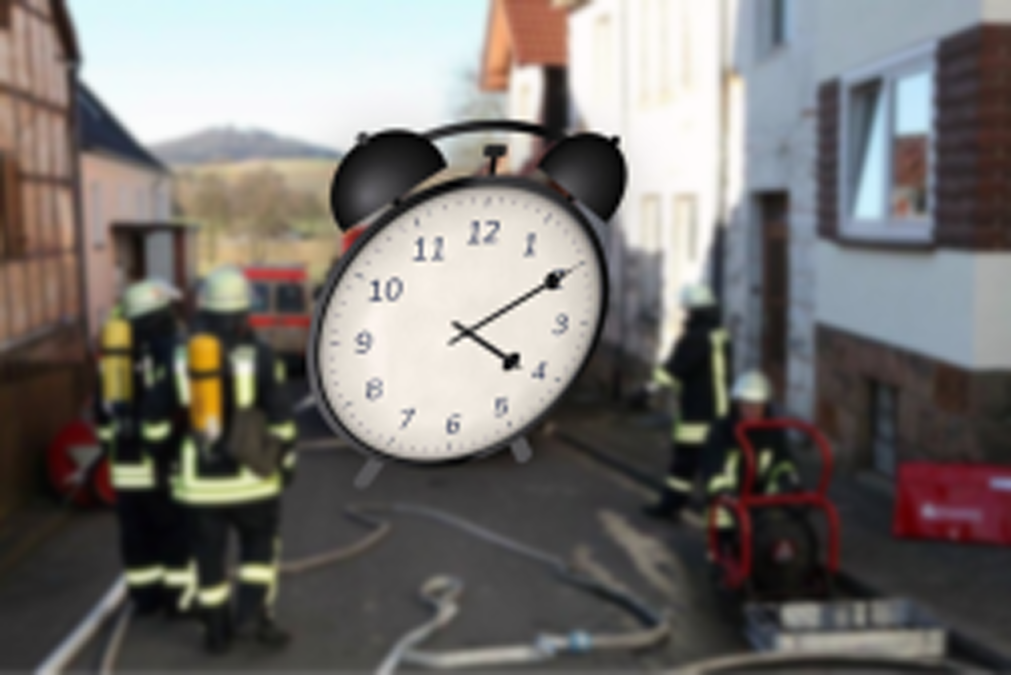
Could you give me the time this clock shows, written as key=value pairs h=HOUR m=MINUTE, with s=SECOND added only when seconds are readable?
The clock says h=4 m=10
